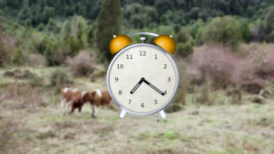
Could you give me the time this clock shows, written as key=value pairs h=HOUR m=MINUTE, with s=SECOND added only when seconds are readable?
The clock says h=7 m=21
